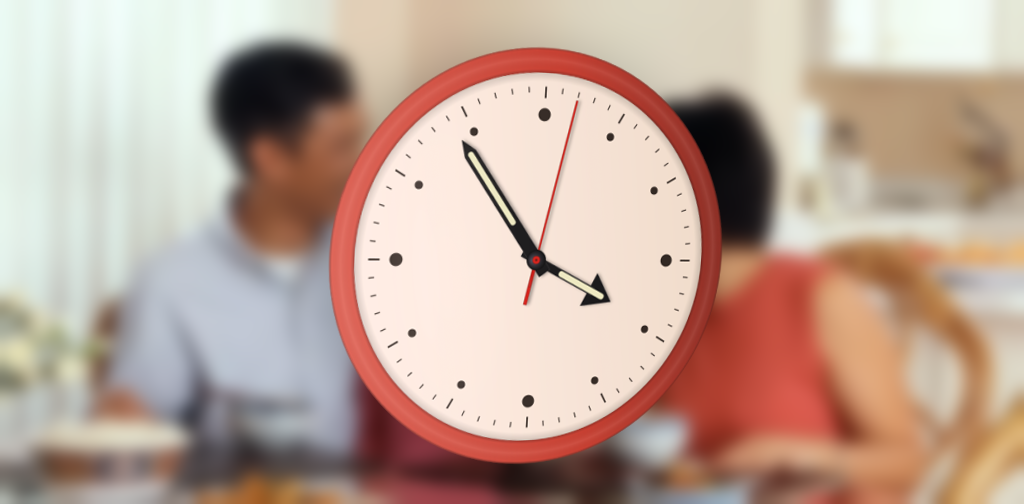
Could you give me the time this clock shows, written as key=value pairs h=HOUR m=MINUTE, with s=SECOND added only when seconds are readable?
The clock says h=3 m=54 s=2
